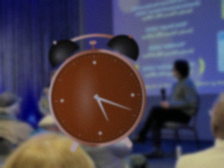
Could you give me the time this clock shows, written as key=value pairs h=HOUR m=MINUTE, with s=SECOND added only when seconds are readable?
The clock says h=5 m=19
